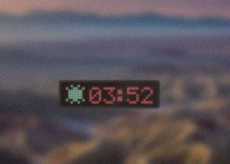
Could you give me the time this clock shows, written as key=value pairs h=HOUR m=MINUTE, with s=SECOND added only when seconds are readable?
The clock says h=3 m=52
